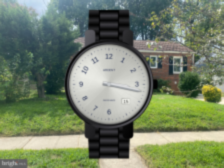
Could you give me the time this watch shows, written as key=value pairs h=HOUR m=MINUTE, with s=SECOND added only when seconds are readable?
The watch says h=3 m=17
